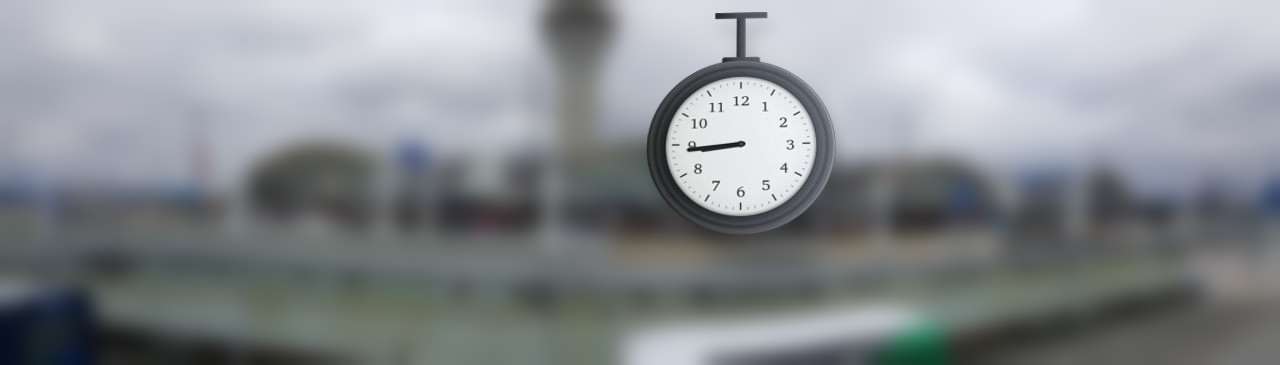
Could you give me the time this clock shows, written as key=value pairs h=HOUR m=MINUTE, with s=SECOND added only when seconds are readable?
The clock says h=8 m=44
